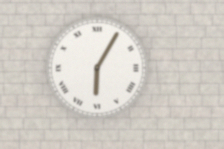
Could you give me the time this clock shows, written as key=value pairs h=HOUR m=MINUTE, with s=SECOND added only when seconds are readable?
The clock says h=6 m=5
